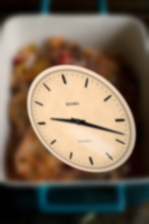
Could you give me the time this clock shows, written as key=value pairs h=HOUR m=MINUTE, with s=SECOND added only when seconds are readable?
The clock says h=9 m=18
